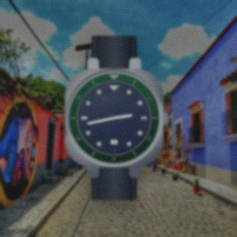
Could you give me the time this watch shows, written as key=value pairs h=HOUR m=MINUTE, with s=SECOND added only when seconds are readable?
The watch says h=2 m=43
